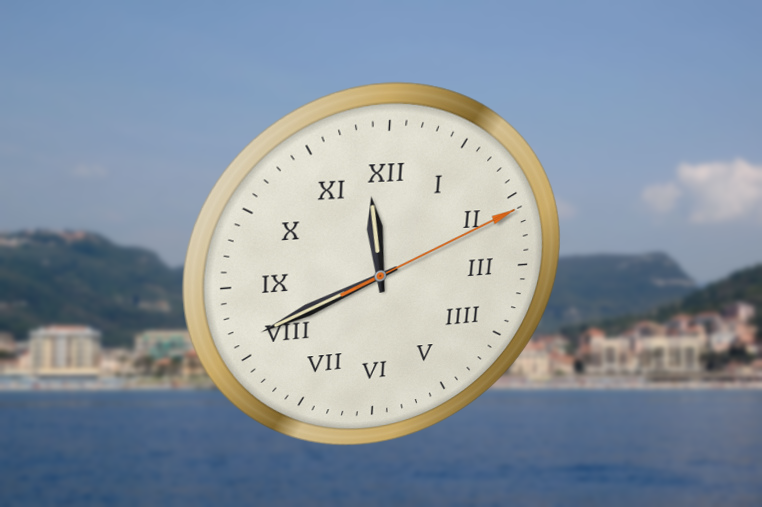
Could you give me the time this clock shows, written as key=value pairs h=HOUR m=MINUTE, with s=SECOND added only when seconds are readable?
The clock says h=11 m=41 s=11
